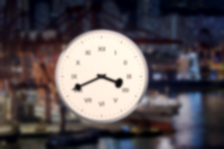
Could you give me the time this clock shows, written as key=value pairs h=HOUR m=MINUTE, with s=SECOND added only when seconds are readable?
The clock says h=3 m=41
